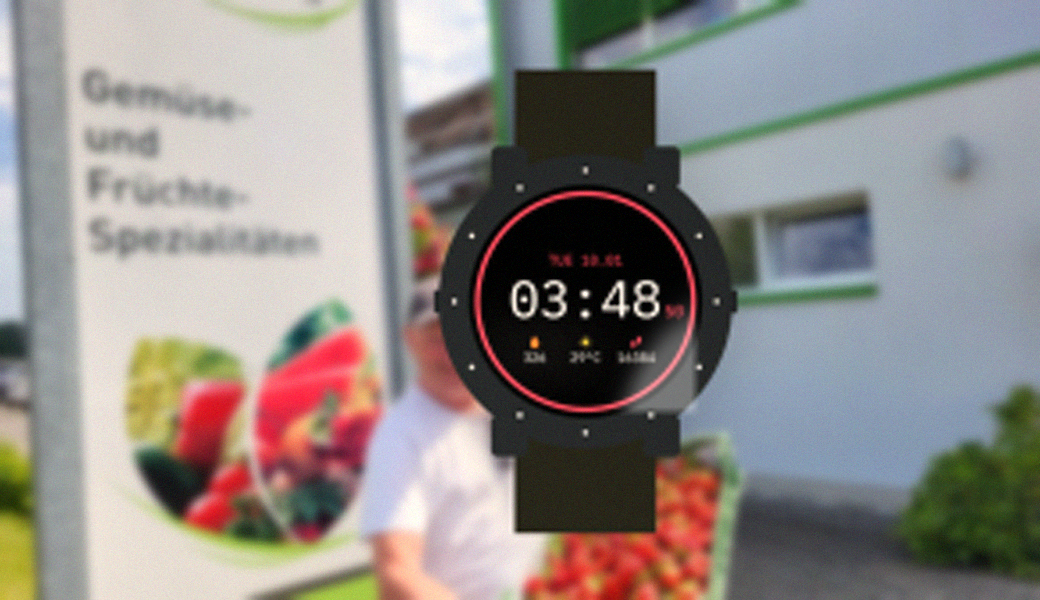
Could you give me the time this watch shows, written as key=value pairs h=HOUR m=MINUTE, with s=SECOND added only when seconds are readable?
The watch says h=3 m=48
